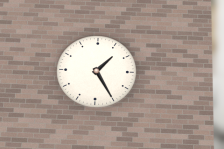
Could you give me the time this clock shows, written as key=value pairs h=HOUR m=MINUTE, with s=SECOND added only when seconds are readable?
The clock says h=1 m=25
